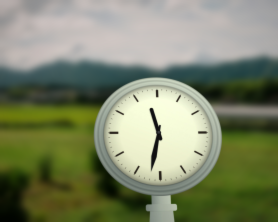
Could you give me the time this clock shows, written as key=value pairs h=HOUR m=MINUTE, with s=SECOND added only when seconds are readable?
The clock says h=11 m=32
